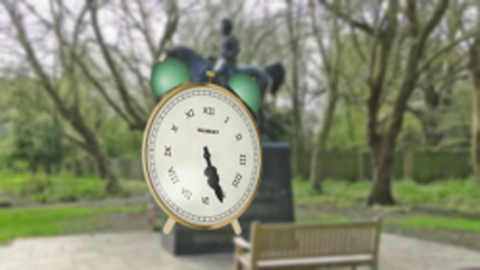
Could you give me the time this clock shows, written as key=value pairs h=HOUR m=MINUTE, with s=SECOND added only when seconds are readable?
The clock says h=5 m=26
